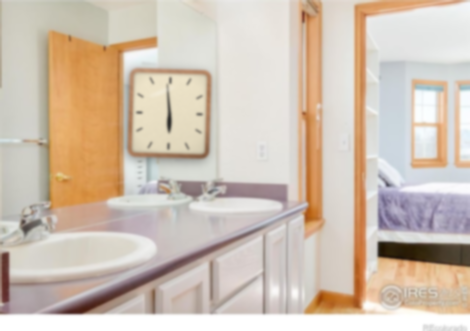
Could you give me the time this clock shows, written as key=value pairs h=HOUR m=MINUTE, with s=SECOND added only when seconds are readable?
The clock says h=5 m=59
